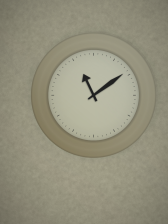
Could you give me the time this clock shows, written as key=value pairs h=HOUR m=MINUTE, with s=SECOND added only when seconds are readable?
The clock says h=11 m=9
